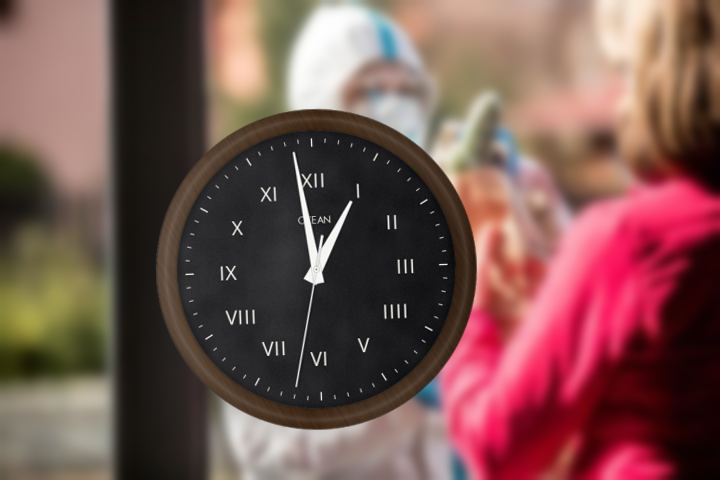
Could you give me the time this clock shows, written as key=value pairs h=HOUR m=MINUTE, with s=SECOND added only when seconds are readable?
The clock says h=12 m=58 s=32
